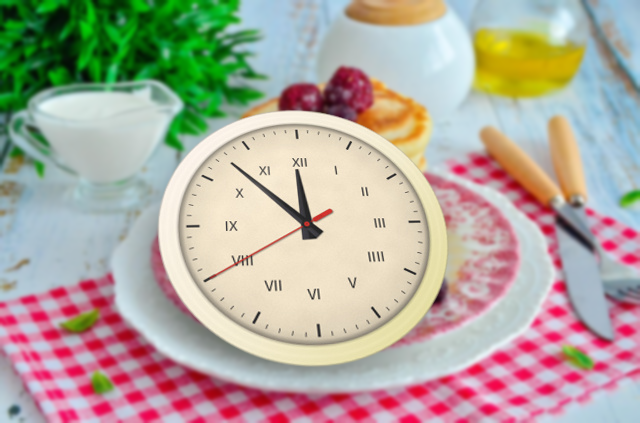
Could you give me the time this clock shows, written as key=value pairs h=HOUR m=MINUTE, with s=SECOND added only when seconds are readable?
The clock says h=11 m=52 s=40
